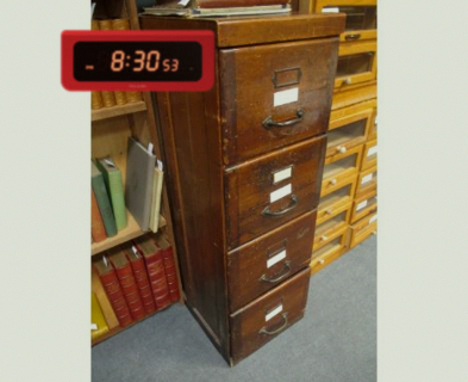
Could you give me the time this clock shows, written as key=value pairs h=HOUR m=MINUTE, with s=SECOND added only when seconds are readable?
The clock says h=8 m=30 s=53
